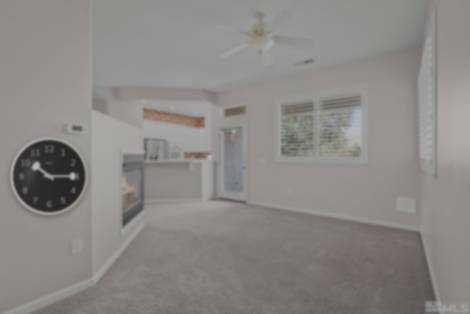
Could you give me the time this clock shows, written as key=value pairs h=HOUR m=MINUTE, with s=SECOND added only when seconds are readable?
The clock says h=10 m=15
